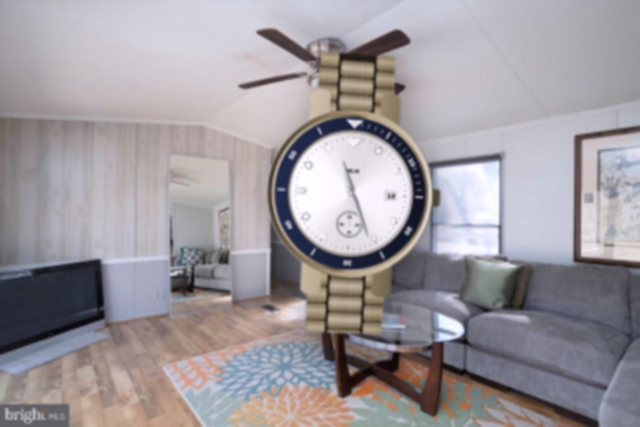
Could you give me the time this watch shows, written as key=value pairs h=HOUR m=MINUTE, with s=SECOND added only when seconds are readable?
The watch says h=11 m=26
